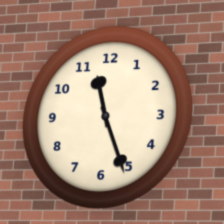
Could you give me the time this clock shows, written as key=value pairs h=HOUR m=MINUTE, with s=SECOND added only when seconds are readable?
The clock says h=11 m=26
